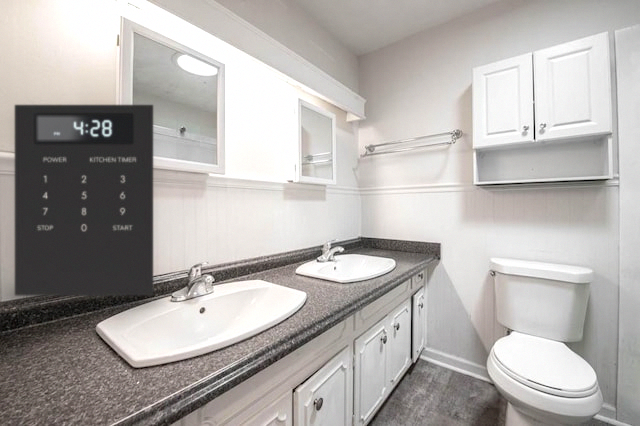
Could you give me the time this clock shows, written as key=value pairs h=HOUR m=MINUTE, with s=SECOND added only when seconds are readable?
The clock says h=4 m=28
